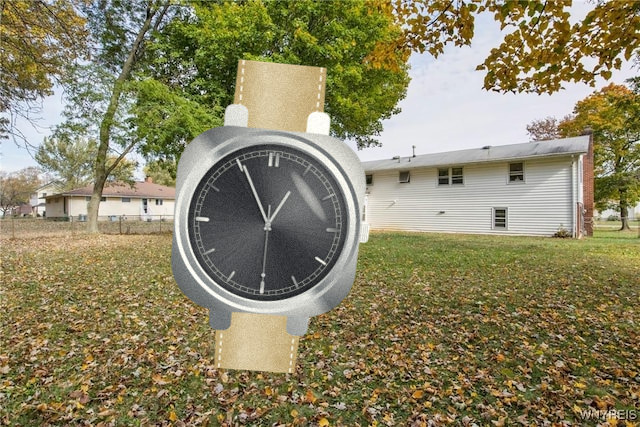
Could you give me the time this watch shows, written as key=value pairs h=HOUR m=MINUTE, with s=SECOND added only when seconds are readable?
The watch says h=12 m=55 s=30
